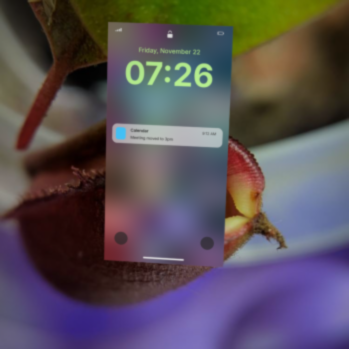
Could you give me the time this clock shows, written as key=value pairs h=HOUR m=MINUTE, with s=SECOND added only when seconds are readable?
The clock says h=7 m=26
